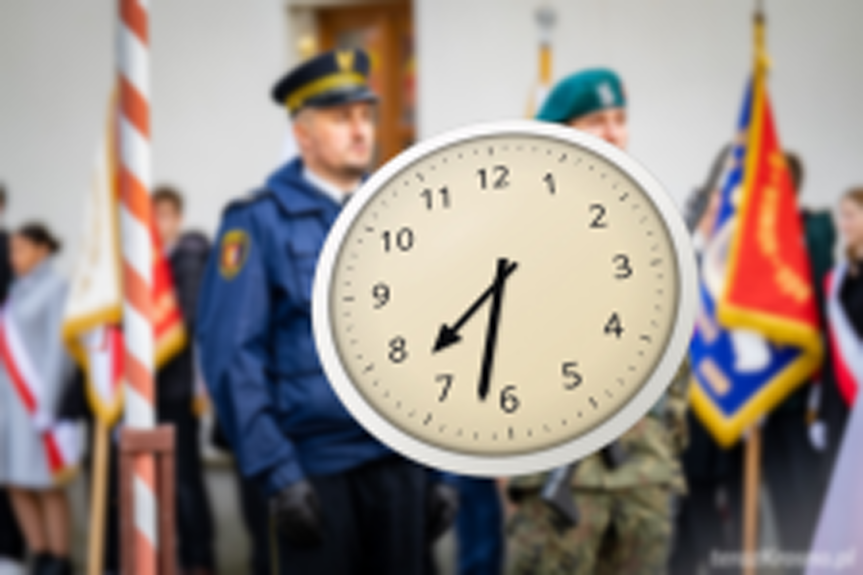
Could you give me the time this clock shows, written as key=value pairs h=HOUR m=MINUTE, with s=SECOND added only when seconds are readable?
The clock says h=7 m=32
